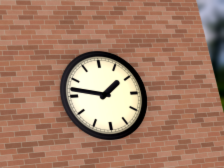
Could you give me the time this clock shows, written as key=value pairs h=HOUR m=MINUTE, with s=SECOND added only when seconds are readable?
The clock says h=1 m=47
